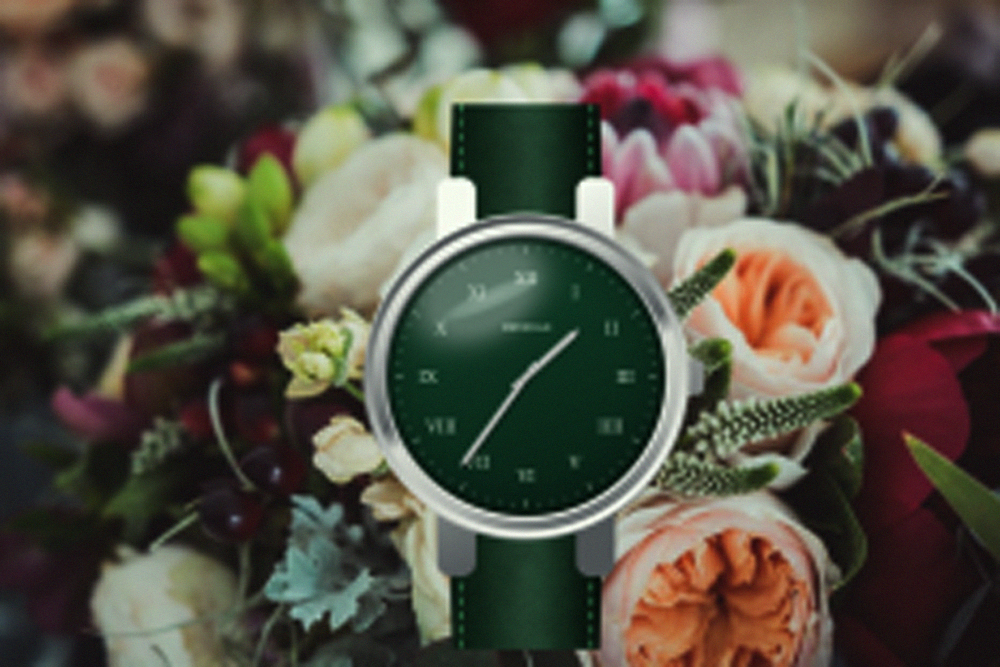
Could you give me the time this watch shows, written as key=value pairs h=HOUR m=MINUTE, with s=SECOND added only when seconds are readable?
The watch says h=1 m=36
